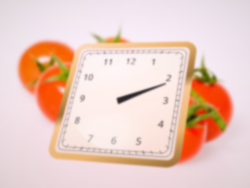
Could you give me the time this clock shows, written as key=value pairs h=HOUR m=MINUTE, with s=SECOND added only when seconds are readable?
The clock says h=2 m=11
